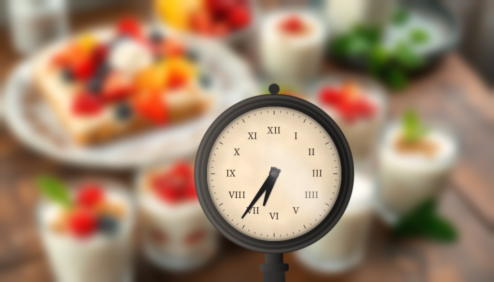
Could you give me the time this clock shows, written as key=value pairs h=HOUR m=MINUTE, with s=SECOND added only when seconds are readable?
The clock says h=6 m=36
